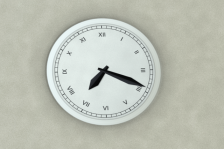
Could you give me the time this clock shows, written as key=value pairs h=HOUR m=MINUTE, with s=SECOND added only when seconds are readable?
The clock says h=7 m=19
